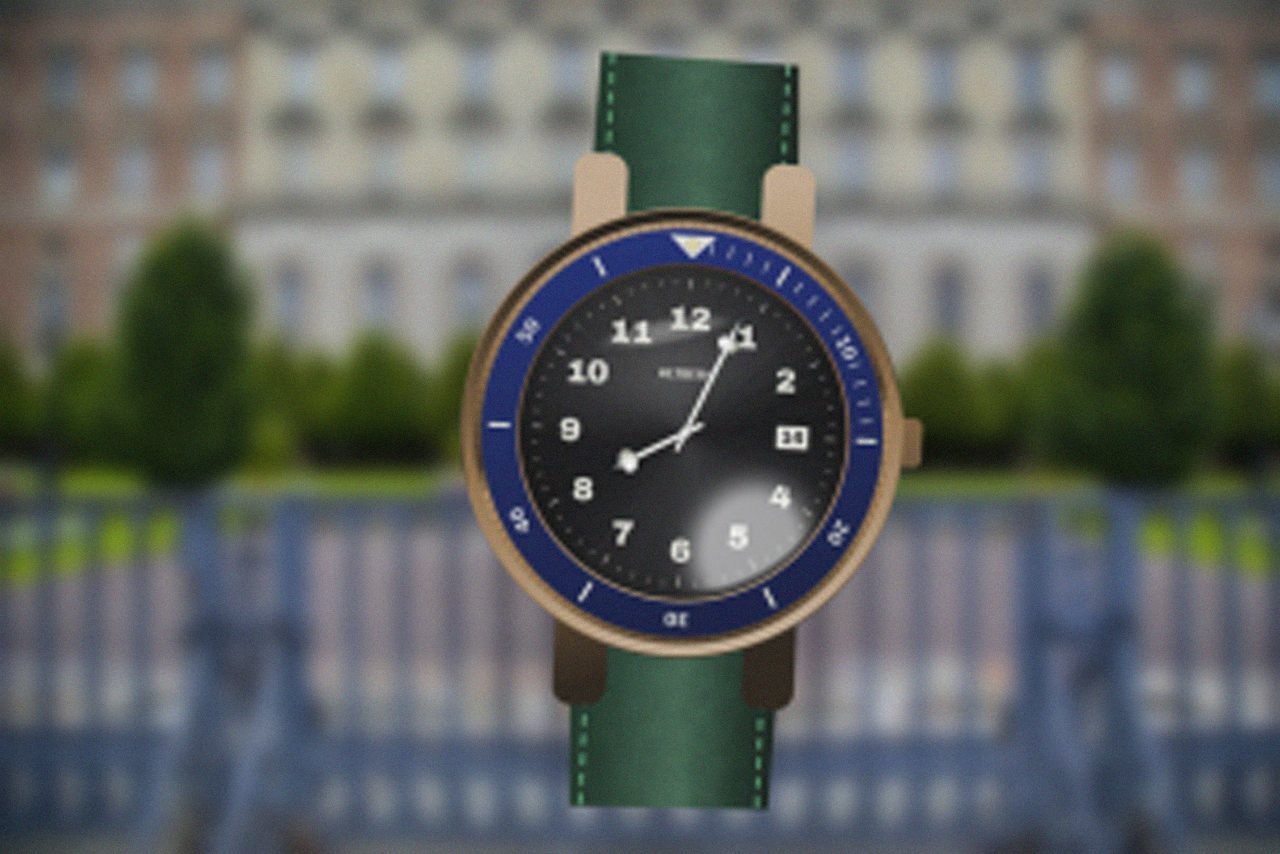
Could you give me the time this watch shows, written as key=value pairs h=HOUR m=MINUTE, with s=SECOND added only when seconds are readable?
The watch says h=8 m=4
